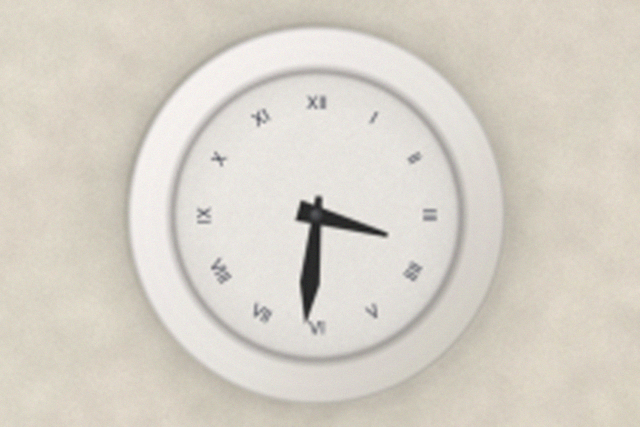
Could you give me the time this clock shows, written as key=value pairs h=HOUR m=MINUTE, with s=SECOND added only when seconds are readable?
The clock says h=3 m=31
